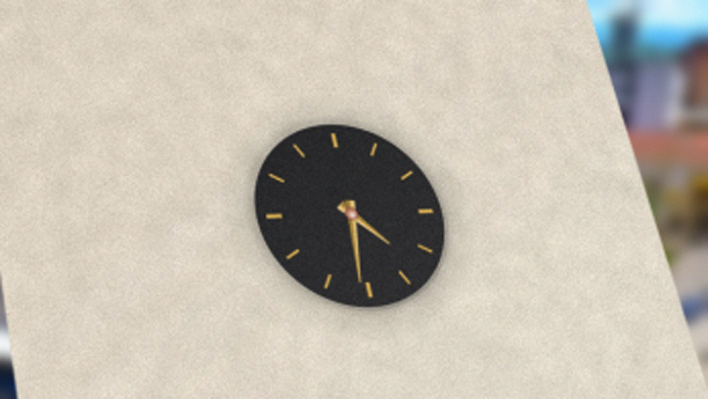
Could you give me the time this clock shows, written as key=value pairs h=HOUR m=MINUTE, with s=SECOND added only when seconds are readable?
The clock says h=4 m=31
